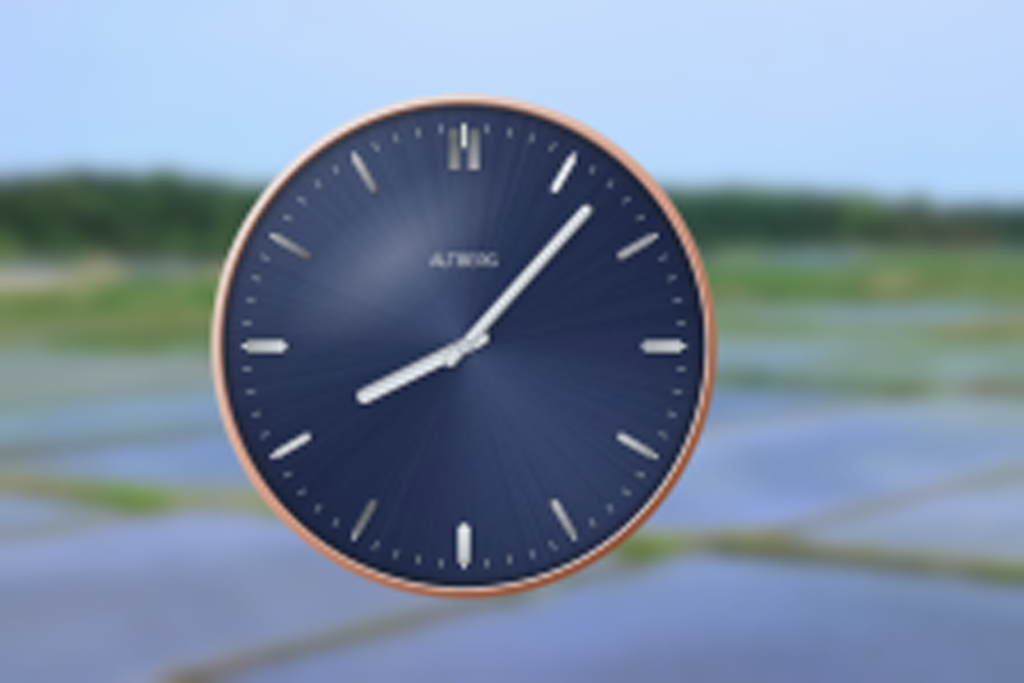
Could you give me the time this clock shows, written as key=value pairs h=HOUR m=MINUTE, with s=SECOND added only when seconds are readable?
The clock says h=8 m=7
